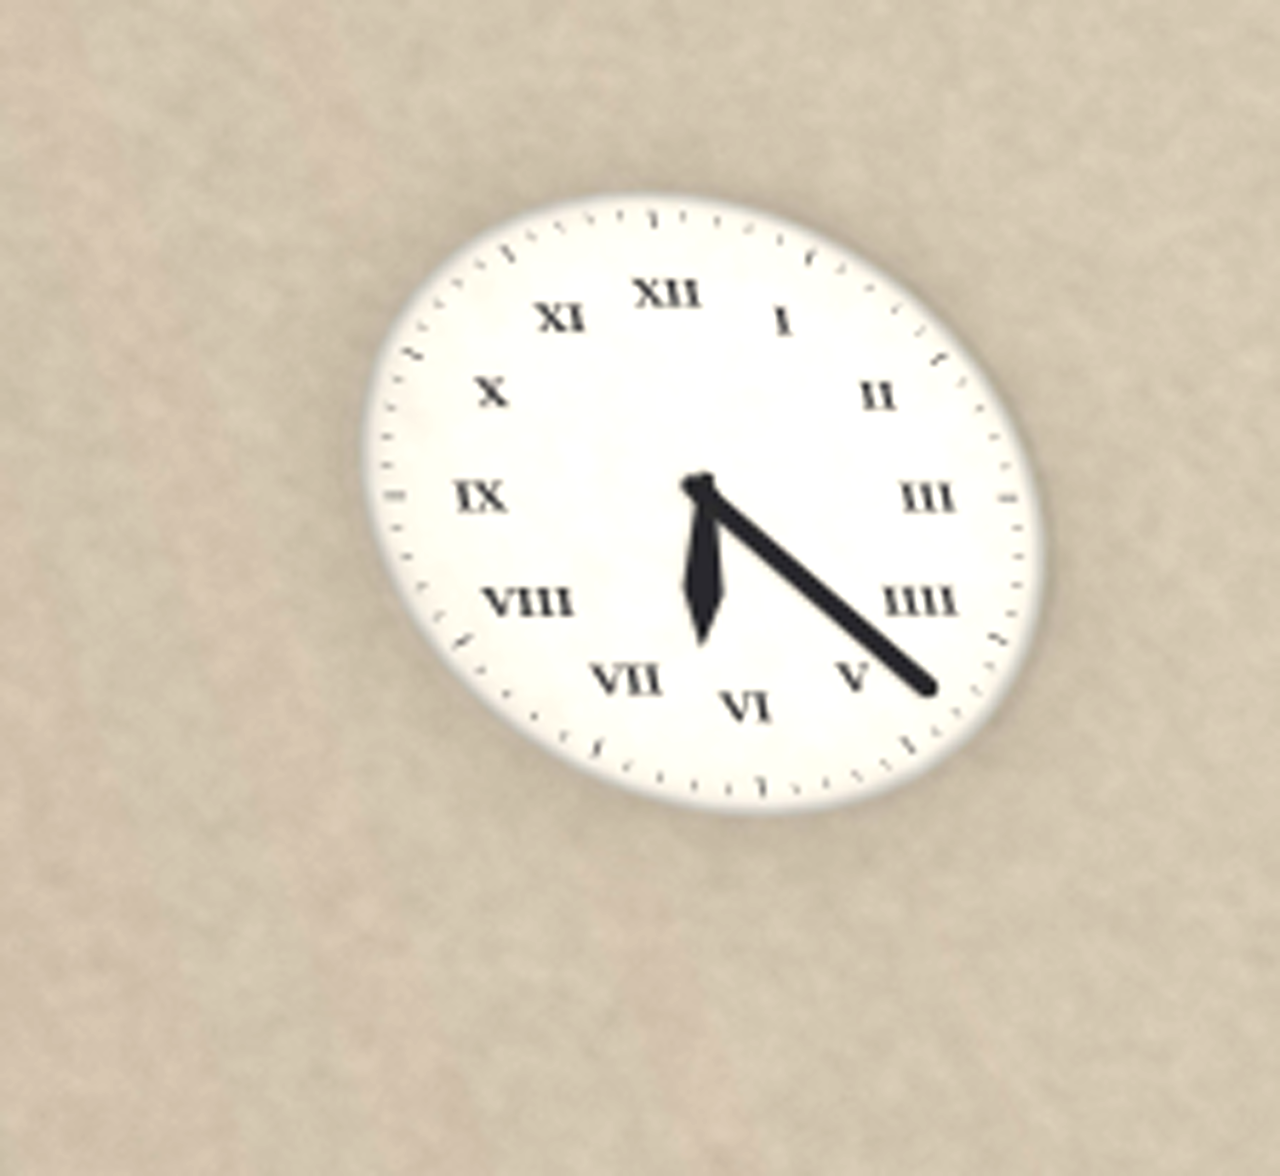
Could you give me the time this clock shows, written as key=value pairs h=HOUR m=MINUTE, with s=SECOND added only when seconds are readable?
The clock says h=6 m=23
